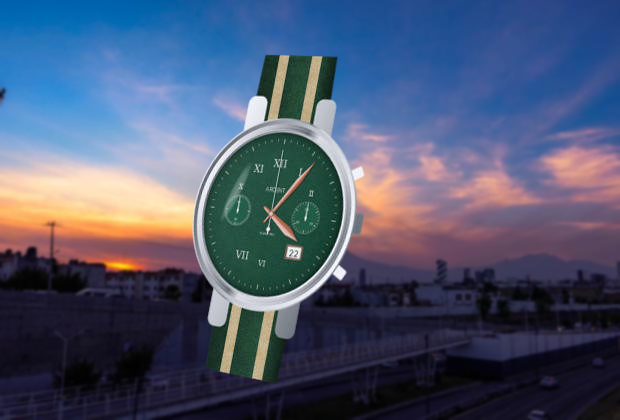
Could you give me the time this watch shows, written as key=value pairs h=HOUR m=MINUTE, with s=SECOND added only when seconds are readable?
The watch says h=4 m=6
